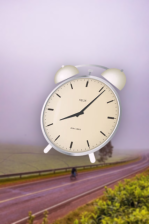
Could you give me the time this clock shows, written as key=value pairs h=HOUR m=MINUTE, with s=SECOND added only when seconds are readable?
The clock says h=8 m=6
